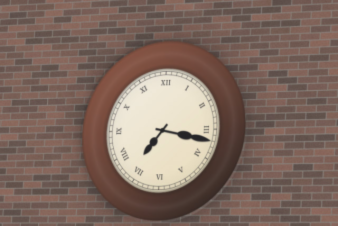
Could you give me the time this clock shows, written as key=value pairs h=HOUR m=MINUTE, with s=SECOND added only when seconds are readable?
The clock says h=7 m=17
